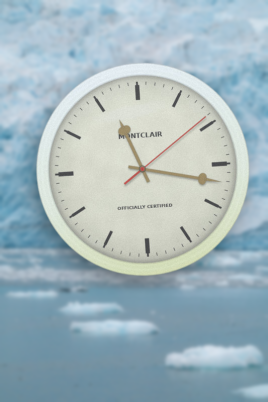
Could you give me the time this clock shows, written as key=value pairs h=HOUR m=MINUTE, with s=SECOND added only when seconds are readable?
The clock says h=11 m=17 s=9
